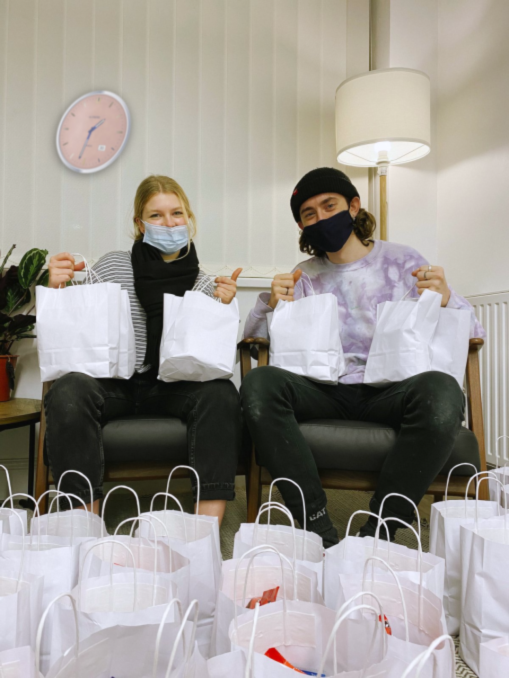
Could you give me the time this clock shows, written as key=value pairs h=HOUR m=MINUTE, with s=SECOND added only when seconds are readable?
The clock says h=1 m=32
